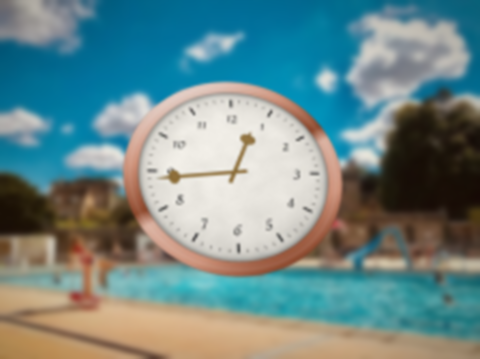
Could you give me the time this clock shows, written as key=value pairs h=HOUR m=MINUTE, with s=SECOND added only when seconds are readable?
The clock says h=12 m=44
